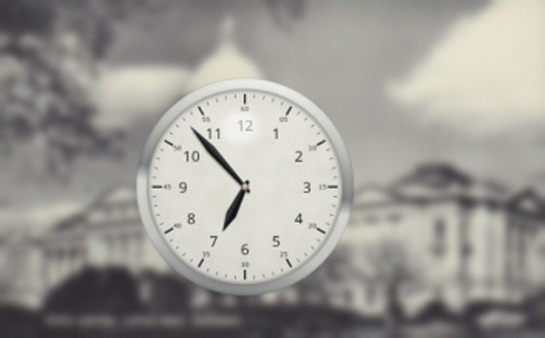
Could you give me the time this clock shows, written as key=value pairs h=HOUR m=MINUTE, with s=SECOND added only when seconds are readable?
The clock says h=6 m=53
